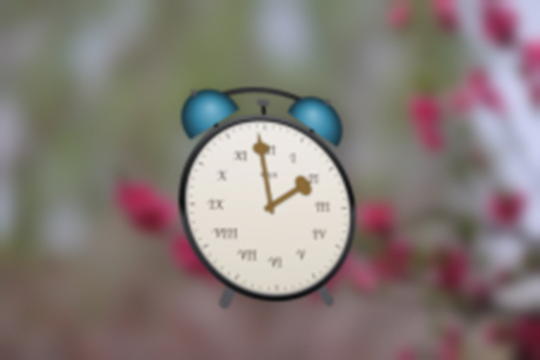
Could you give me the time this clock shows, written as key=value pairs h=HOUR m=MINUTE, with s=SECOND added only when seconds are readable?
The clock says h=1 m=59
